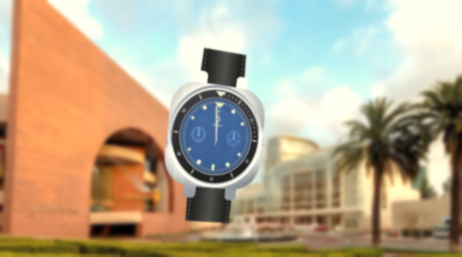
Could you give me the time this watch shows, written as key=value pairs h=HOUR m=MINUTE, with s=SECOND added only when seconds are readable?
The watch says h=11 m=59
